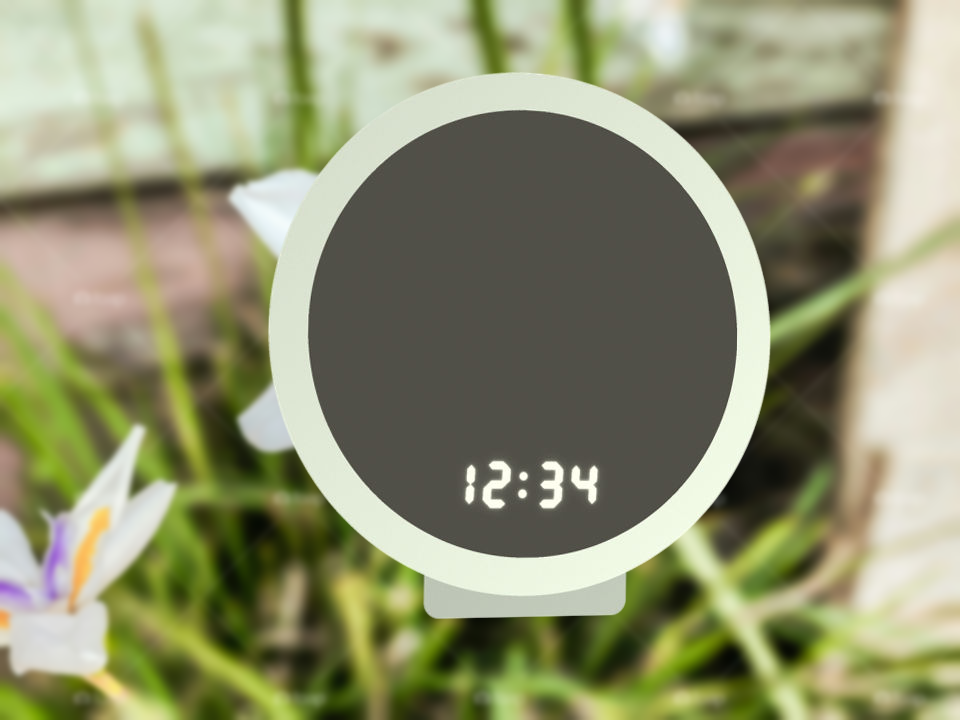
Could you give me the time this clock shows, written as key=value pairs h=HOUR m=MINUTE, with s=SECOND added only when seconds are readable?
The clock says h=12 m=34
